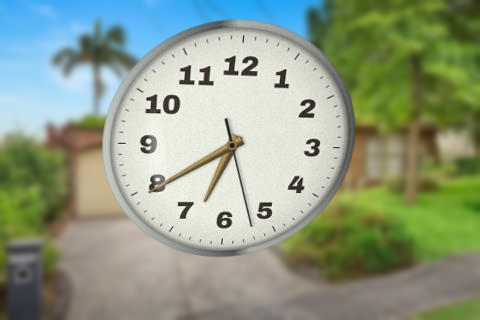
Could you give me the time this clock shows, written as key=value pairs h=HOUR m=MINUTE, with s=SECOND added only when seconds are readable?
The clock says h=6 m=39 s=27
